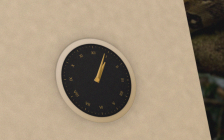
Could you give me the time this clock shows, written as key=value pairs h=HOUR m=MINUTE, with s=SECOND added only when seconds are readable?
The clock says h=1 m=4
